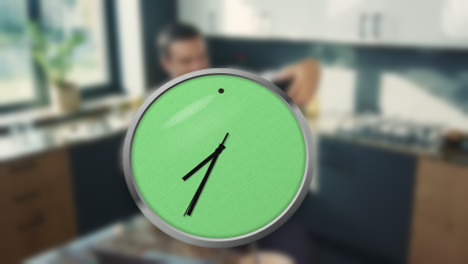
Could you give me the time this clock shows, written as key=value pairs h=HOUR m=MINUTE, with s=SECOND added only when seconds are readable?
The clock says h=7 m=33 s=34
